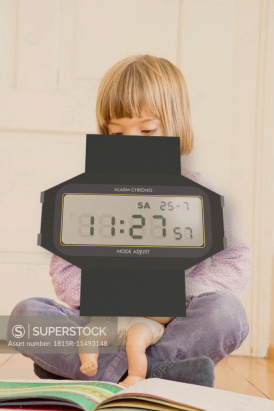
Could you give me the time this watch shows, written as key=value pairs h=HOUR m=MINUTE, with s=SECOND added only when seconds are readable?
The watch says h=11 m=27 s=57
